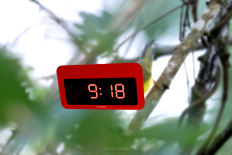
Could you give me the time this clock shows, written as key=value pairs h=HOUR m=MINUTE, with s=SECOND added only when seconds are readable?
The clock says h=9 m=18
